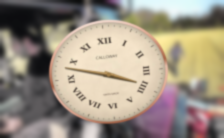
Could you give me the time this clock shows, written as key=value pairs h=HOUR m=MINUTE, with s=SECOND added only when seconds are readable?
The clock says h=3 m=48
